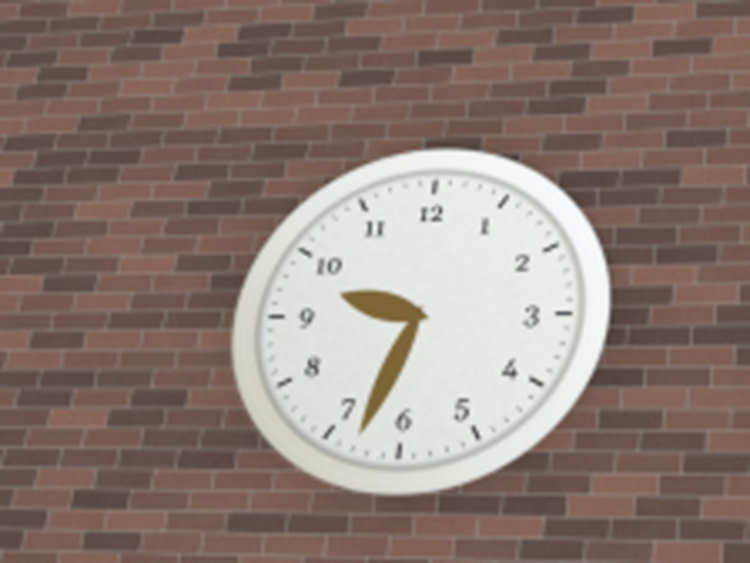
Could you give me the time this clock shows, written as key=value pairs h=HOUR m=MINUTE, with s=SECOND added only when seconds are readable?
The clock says h=9 m=33
